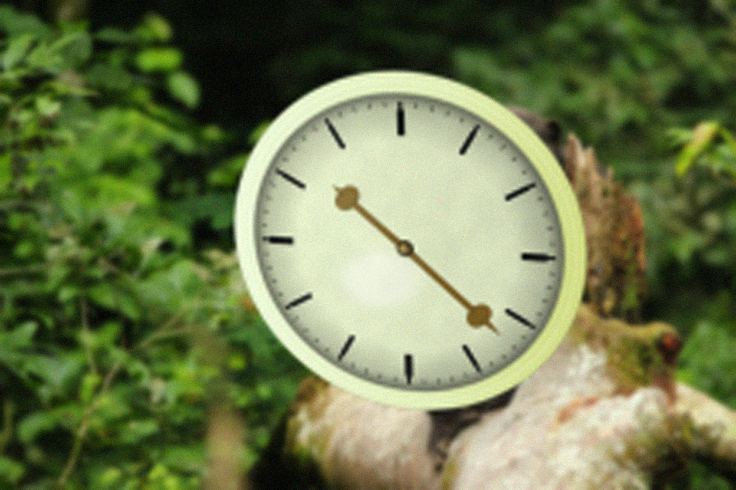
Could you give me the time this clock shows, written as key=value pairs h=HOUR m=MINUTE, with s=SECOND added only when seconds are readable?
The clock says h=10 m=22
